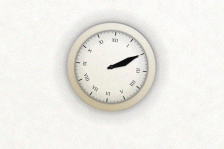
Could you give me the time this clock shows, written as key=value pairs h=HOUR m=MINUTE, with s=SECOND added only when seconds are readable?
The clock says h=2 m=10
